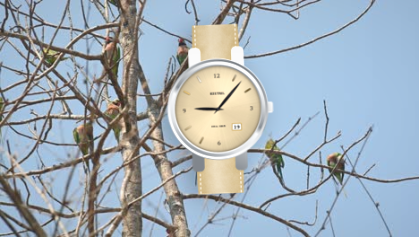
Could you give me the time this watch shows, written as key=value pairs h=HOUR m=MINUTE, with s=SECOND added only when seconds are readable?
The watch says h=9 m=7
